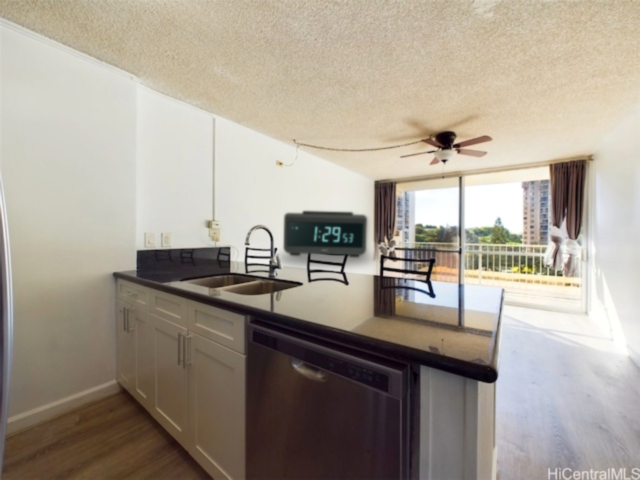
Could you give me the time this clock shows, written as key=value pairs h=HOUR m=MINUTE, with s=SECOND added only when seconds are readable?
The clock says h=1 m=29
